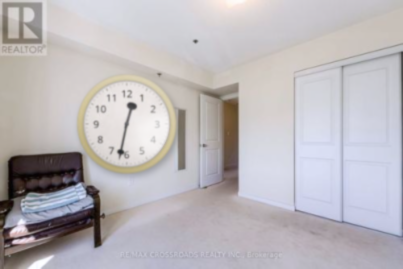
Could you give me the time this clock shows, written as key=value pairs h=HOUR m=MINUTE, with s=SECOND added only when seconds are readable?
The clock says h=12 m=32
